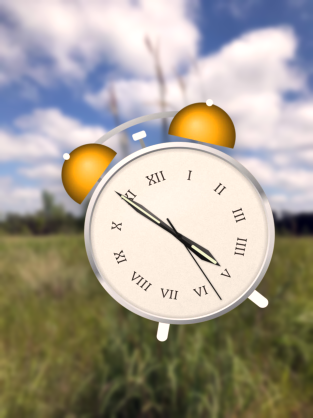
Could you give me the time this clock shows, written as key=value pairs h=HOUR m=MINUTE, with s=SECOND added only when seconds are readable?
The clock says h=4 m=54 s=28
